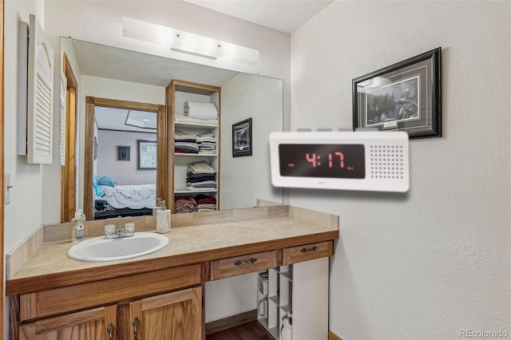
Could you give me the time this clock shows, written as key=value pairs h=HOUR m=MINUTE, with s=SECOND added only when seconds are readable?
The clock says h=4 m=17
